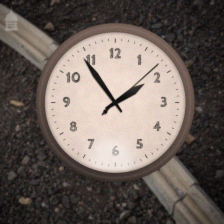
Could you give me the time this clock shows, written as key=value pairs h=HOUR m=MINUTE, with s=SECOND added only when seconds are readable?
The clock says h=1 m=54 s=8
